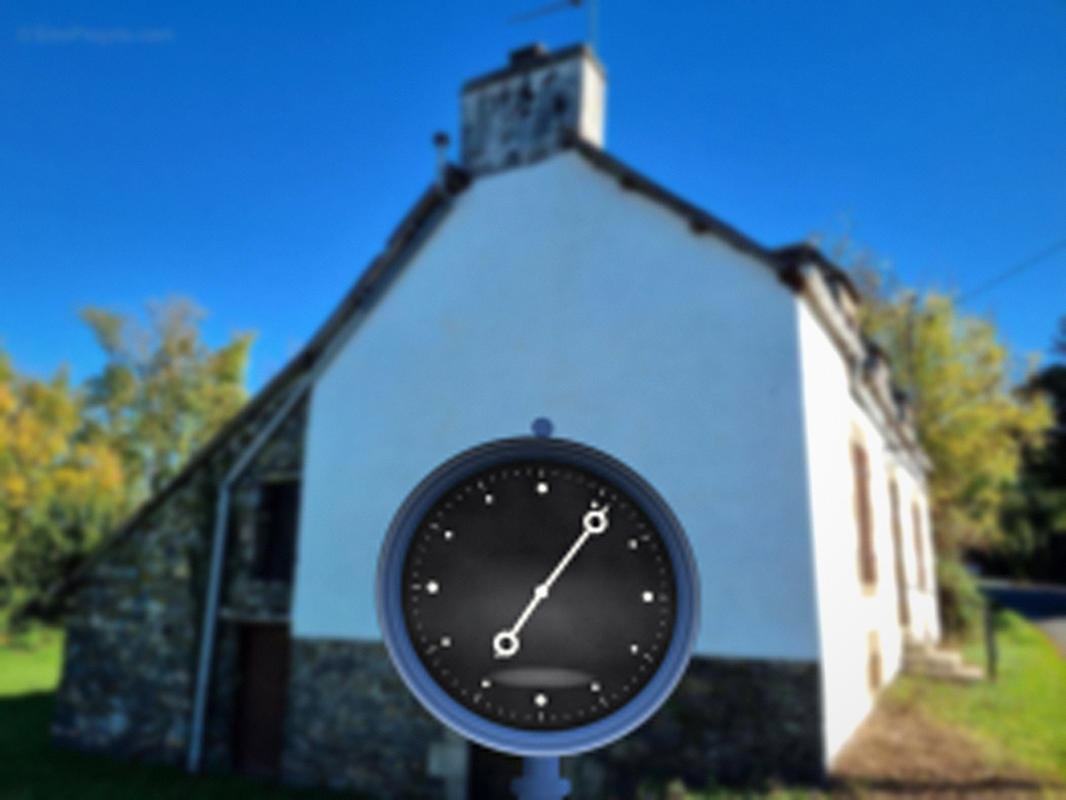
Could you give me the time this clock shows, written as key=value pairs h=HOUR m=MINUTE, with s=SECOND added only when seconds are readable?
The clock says h=7 m=6
